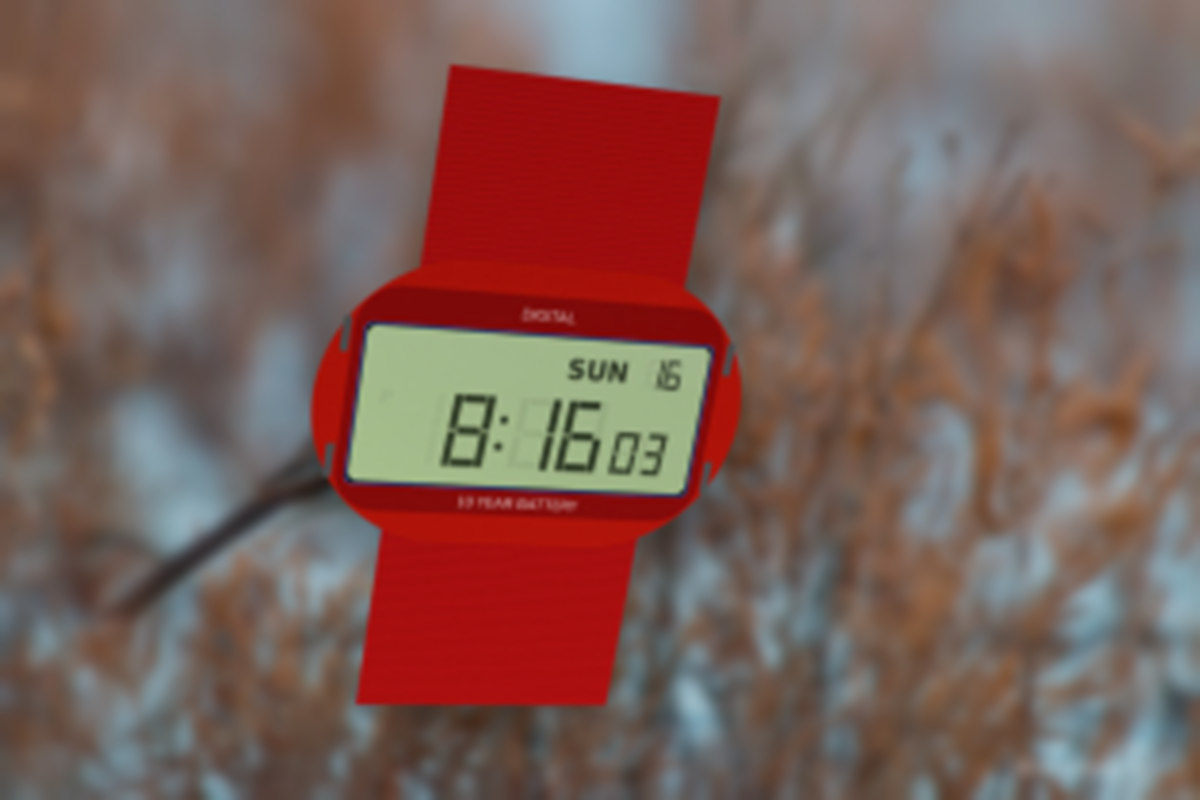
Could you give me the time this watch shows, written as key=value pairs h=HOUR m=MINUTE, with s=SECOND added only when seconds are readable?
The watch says h=8 m=16 s=3
